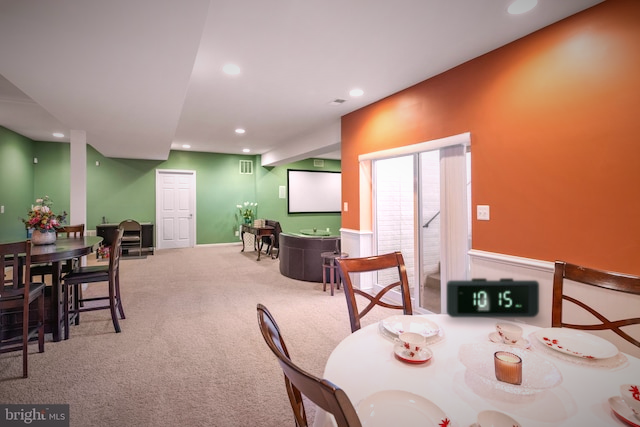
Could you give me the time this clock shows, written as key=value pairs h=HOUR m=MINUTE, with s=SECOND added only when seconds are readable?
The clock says h=10 m=15
